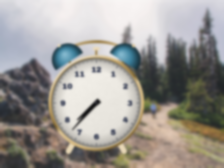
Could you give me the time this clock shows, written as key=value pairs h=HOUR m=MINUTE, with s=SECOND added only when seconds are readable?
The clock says h=7 m=37
